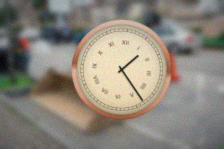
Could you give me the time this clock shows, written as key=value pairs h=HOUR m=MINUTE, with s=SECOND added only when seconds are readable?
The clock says h=1 m=23
